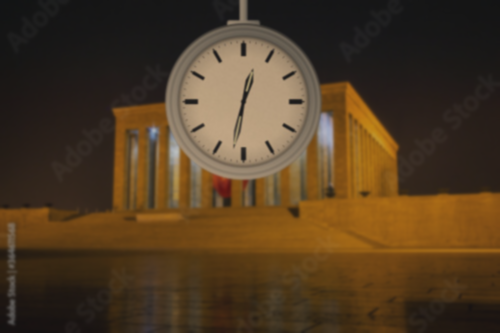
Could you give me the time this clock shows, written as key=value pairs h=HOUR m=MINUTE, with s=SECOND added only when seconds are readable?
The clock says h=12 m=32
